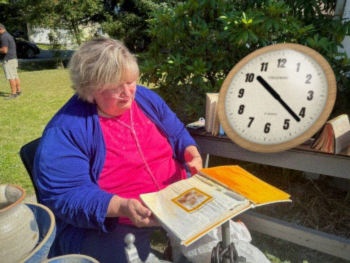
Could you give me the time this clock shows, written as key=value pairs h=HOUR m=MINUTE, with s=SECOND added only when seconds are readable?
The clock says h=10 m=22
